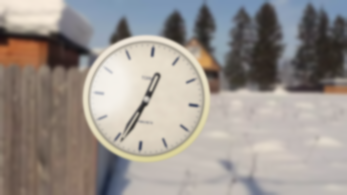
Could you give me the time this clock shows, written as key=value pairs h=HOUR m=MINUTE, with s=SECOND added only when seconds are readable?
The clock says h=12 m=34
